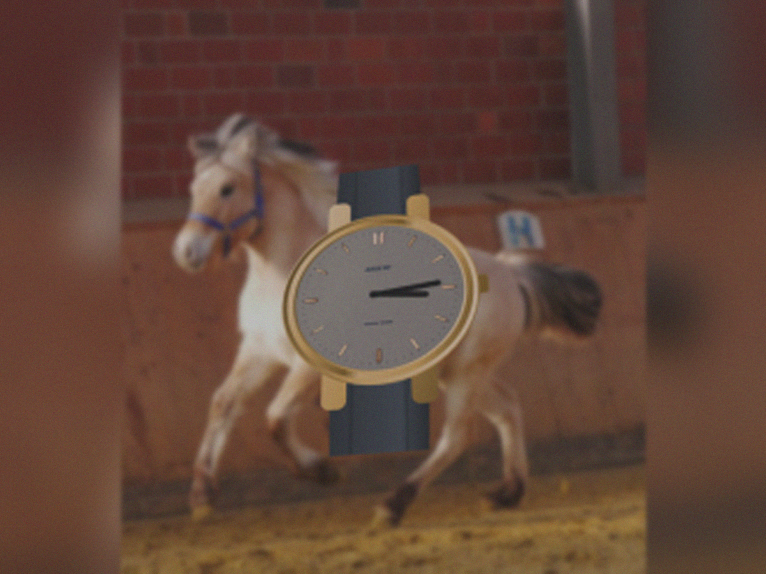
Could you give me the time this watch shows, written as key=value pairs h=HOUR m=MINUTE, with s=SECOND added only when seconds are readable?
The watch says h=3 m=14
